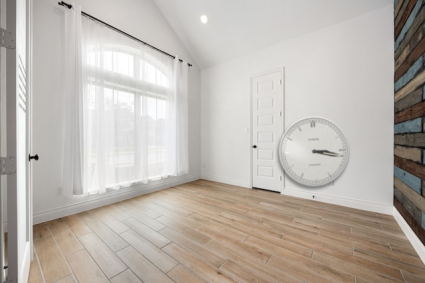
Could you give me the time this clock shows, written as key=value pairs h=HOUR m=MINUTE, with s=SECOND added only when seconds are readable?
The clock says h=3 m=17
